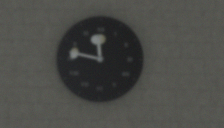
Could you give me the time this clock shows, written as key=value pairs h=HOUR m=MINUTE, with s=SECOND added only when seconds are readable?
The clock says h=11 m=47
